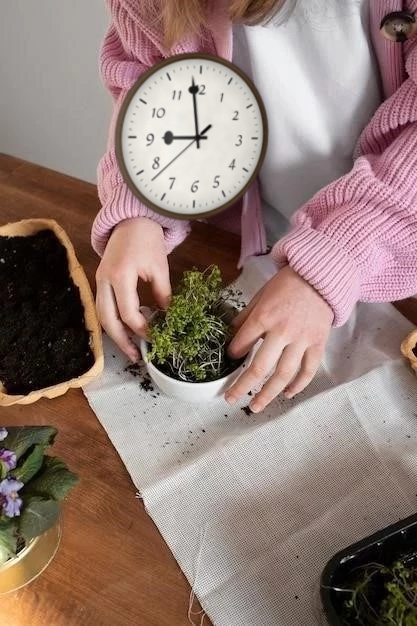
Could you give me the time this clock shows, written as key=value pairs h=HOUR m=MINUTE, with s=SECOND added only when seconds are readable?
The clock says h=8 m=58 s=38
